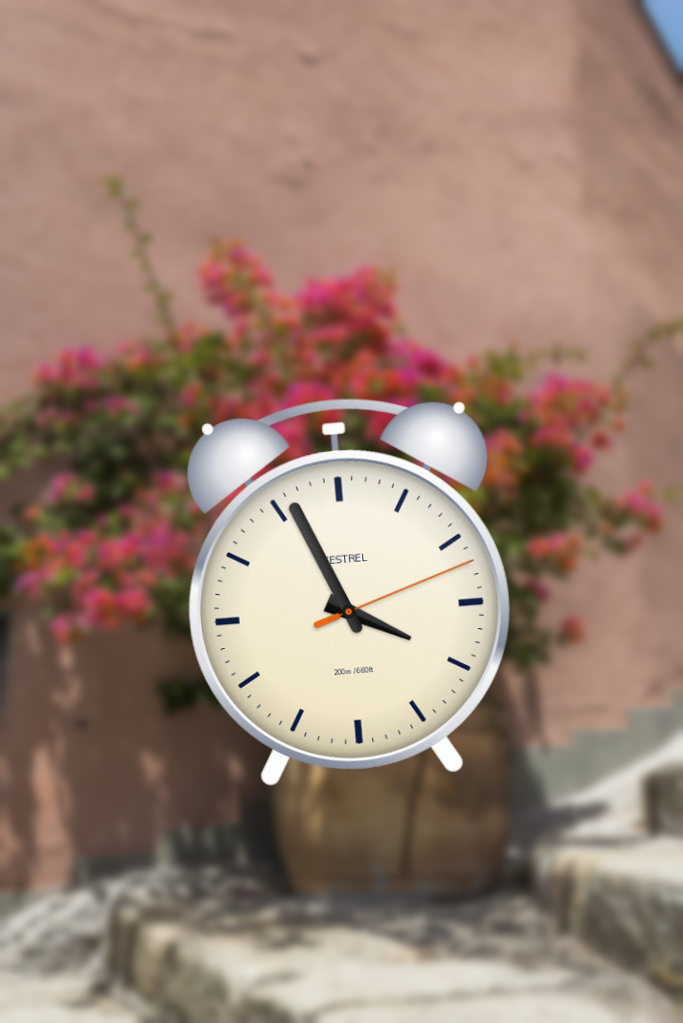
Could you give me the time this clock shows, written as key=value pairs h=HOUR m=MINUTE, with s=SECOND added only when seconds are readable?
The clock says h=3 m=56 s=12
